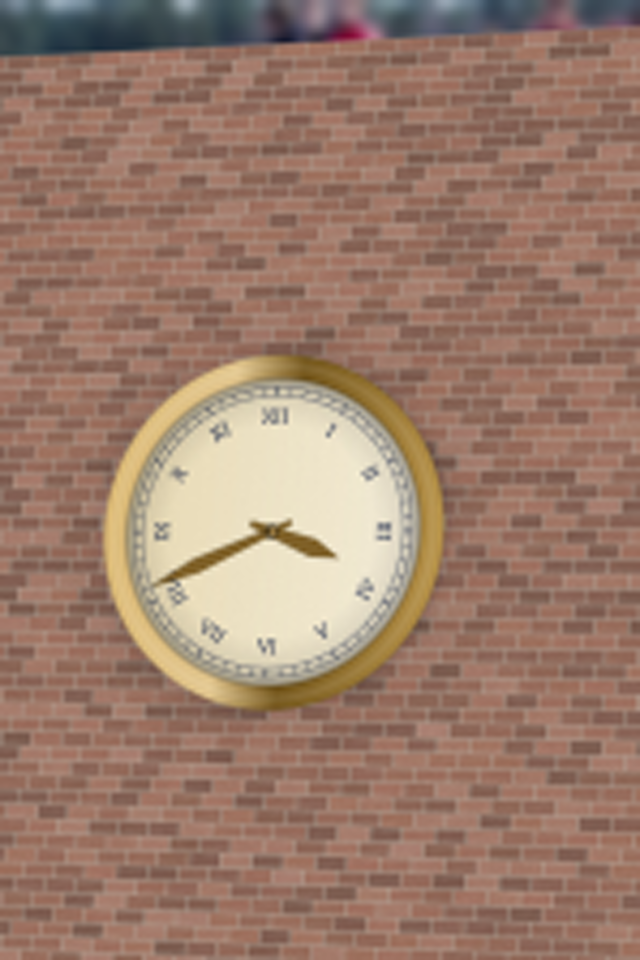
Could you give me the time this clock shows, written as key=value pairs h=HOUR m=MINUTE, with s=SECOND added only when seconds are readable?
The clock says h=3 m=41
